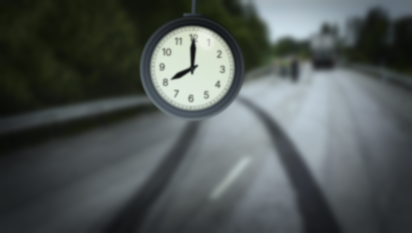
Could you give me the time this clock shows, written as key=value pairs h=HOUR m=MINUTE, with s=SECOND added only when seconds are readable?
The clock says h=8 m=0
